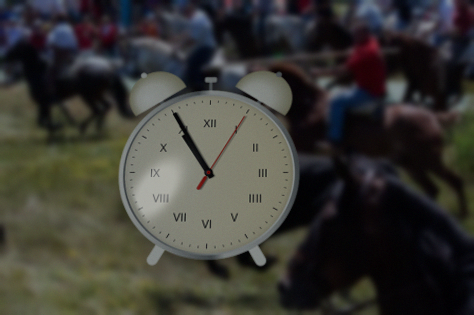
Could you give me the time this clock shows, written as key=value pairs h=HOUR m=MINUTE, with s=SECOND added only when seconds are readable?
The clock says h=10 m=55 s=5
